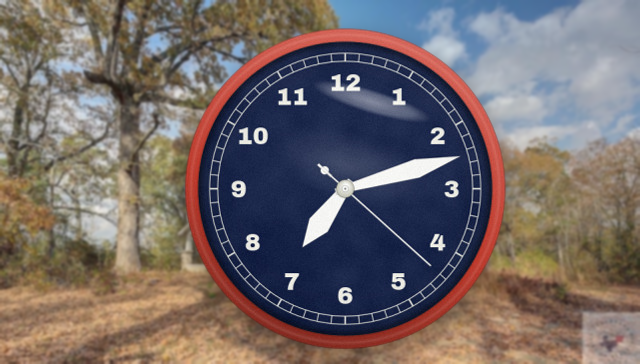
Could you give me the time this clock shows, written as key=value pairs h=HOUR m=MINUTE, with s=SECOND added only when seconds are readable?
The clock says h=7 m=12 s=22
